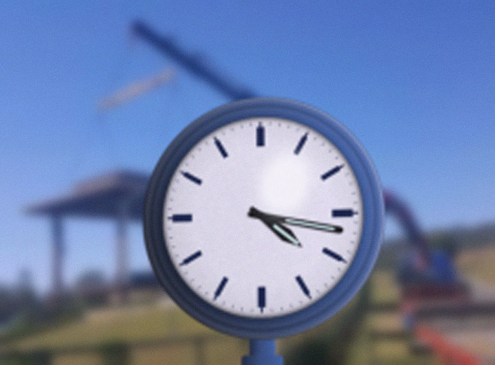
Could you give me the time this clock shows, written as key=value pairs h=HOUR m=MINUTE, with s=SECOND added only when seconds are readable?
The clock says h=4 m=17
